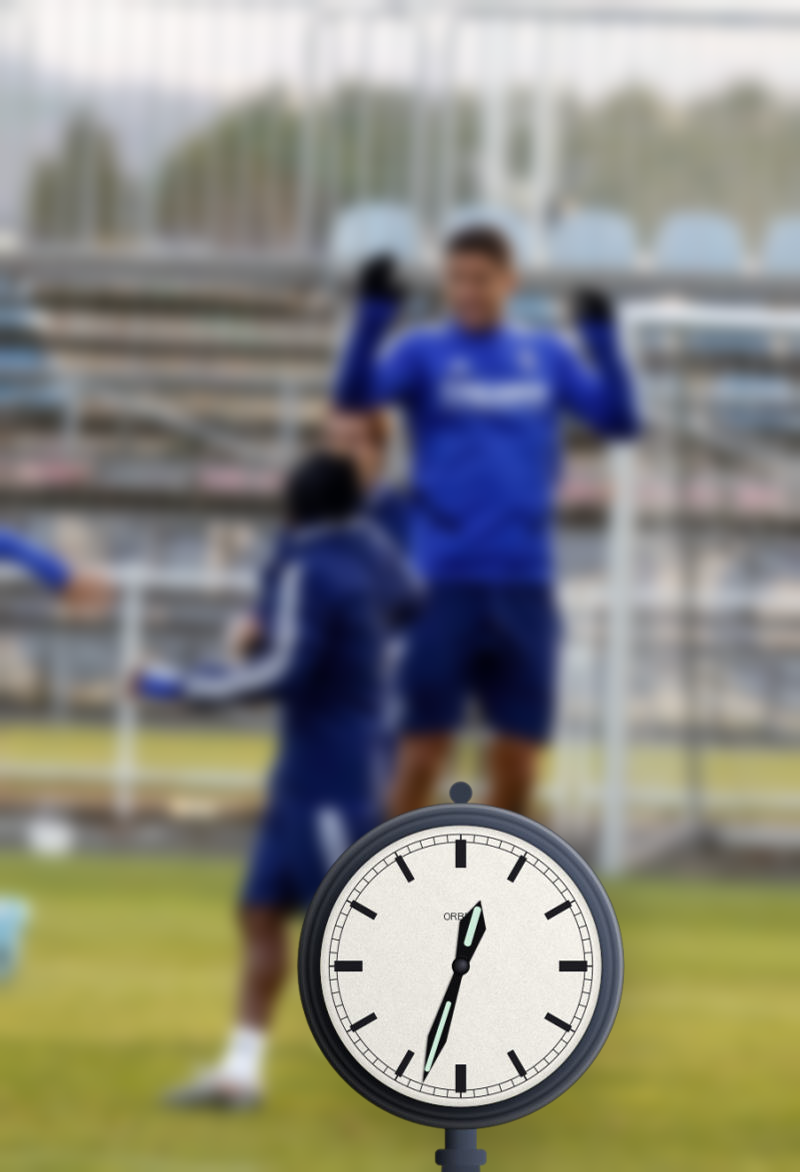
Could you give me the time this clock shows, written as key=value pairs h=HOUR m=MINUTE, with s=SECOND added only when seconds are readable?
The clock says h=12 m=33
